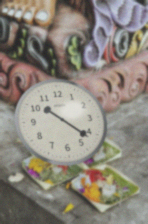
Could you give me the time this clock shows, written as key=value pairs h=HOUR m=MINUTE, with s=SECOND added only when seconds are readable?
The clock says h=10 m=22
